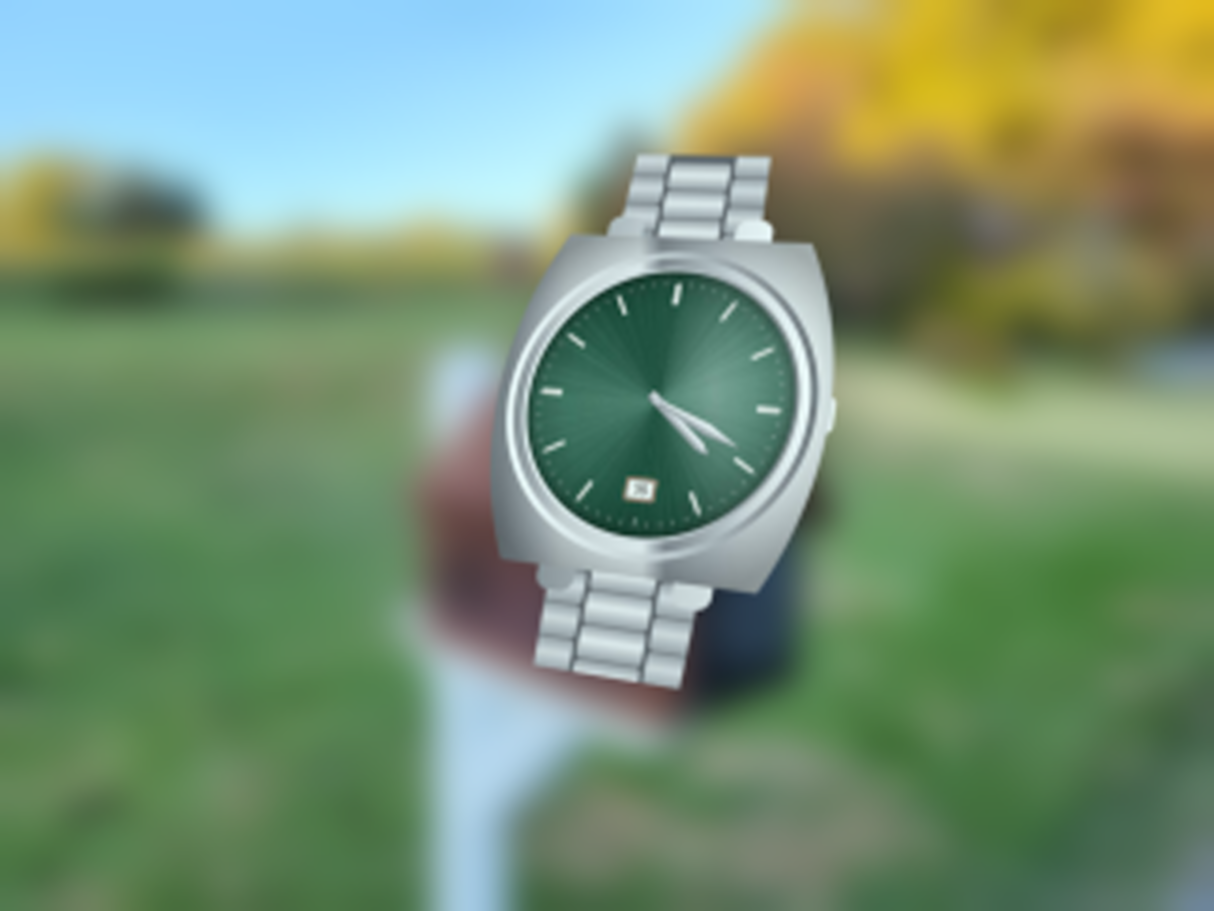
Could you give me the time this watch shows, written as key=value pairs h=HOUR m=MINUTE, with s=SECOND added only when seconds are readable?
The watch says h=4 m=19
